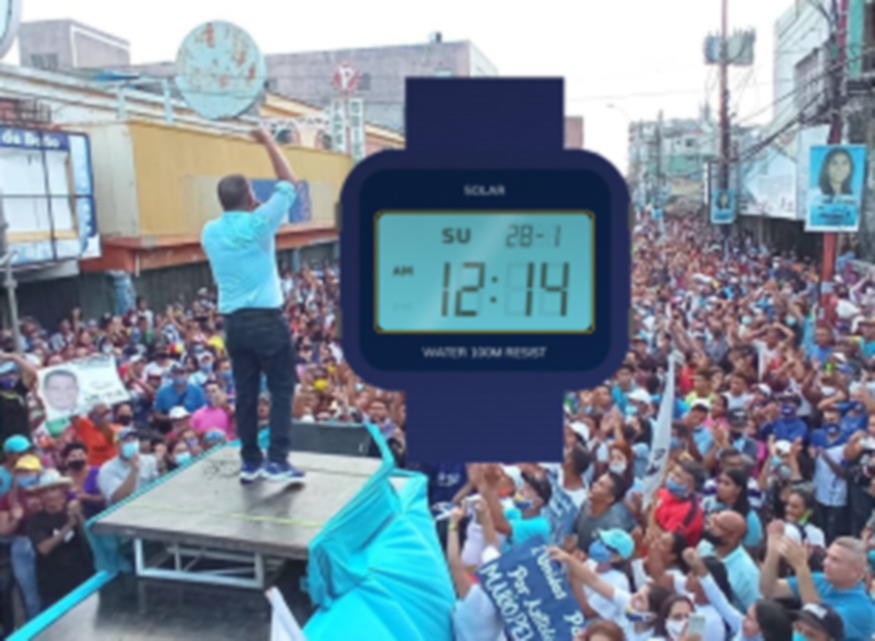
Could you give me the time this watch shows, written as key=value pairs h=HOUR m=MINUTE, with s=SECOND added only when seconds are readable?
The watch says h=12 m=14
